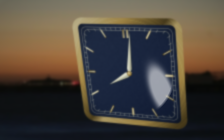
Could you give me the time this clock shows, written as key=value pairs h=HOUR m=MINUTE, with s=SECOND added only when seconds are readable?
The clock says h=8 m=1
